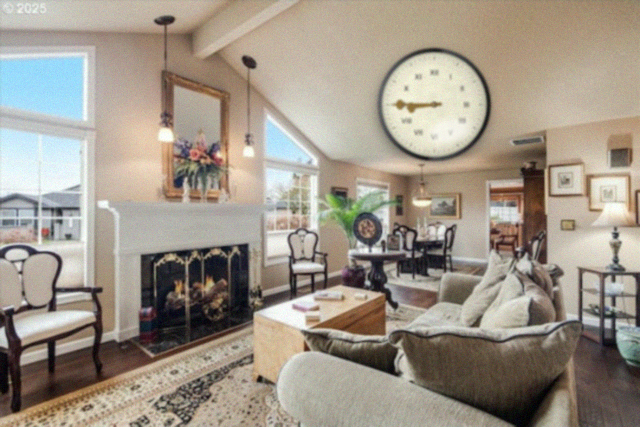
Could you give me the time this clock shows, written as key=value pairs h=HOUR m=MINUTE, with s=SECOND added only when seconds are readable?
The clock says h=8 m=45
